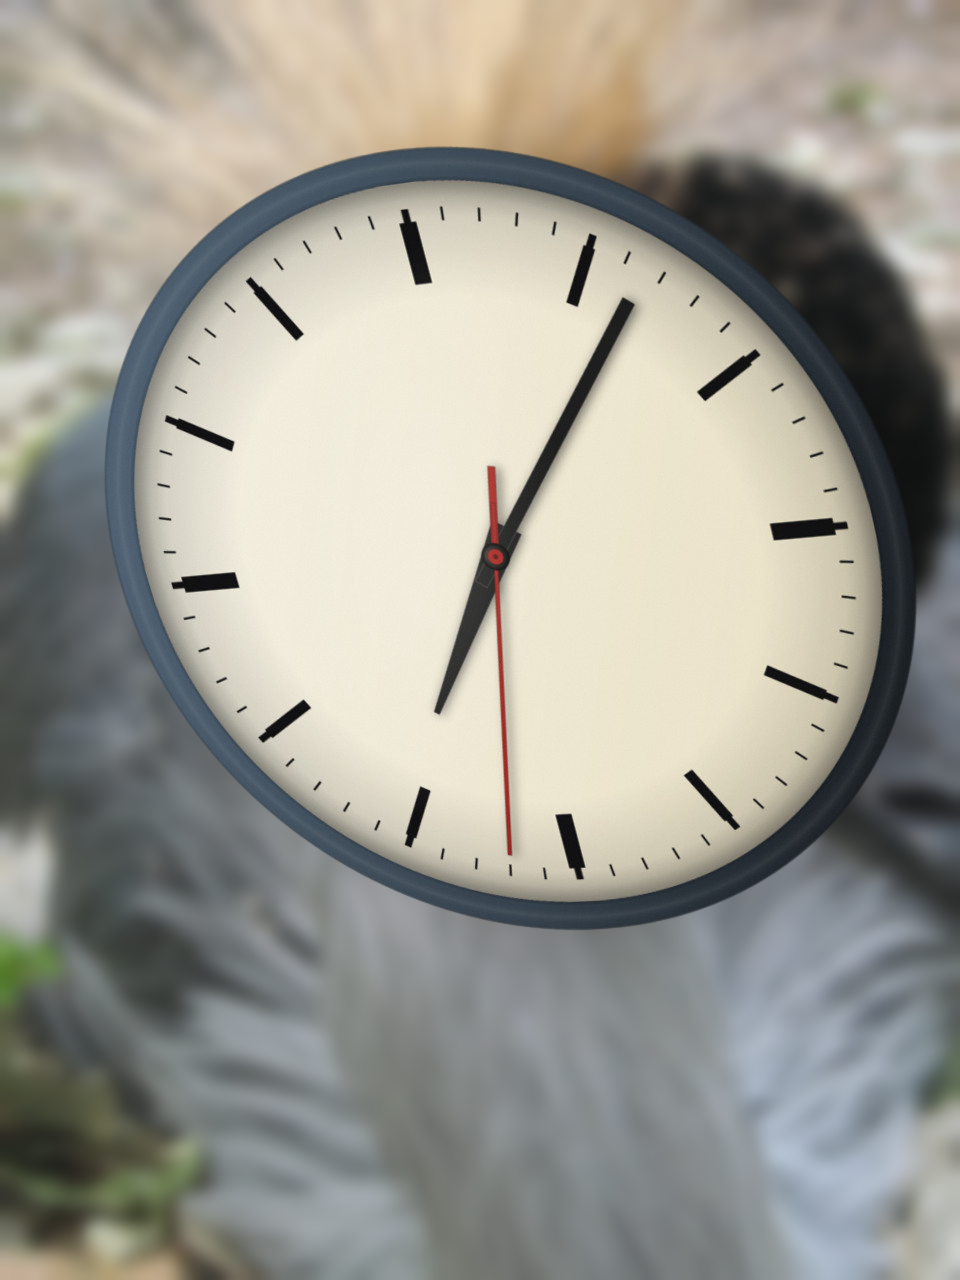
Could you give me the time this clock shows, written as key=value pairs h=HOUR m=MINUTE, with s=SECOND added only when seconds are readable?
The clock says h=7 m=6 s=32
